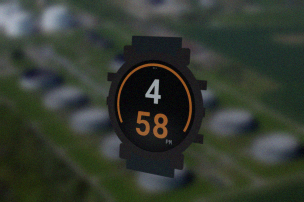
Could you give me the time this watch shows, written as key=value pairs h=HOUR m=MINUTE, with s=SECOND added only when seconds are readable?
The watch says h=4 m=58
